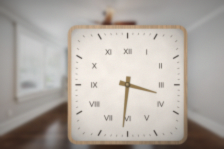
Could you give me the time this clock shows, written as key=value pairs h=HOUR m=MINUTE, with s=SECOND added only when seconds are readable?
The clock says h=3 m=31
